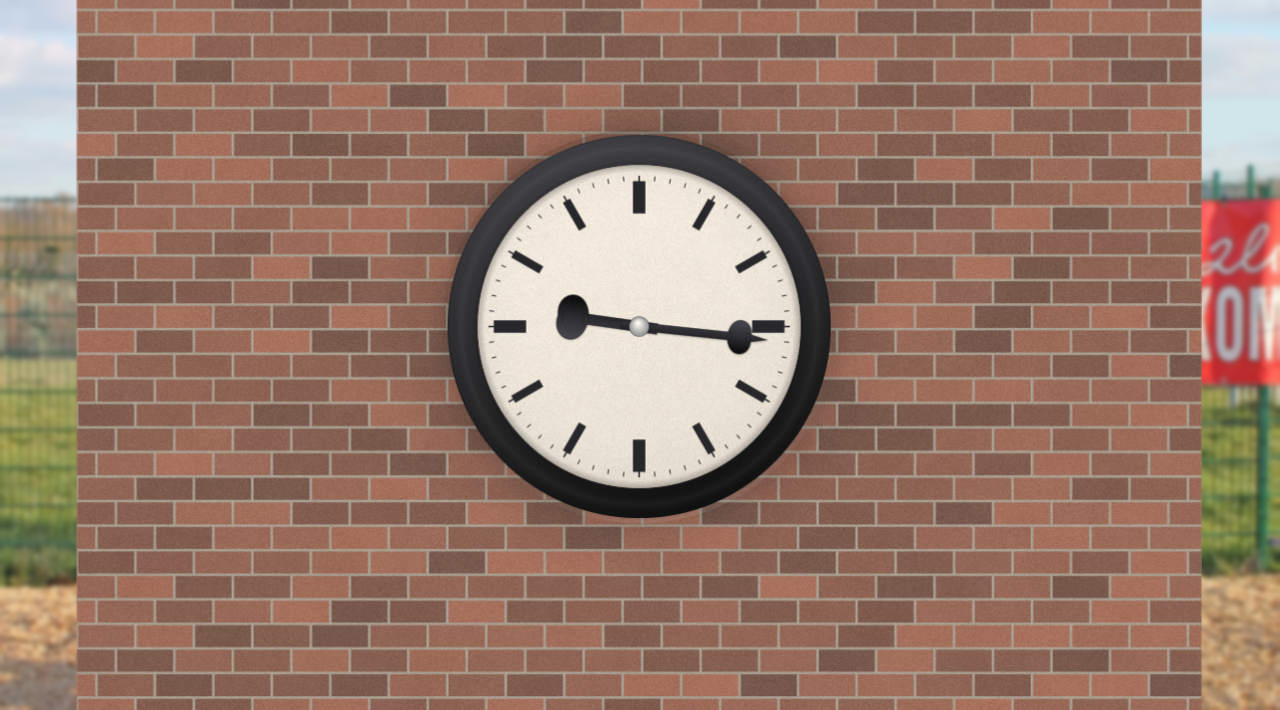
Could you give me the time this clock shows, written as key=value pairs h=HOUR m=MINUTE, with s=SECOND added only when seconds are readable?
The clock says h=9 m=16
